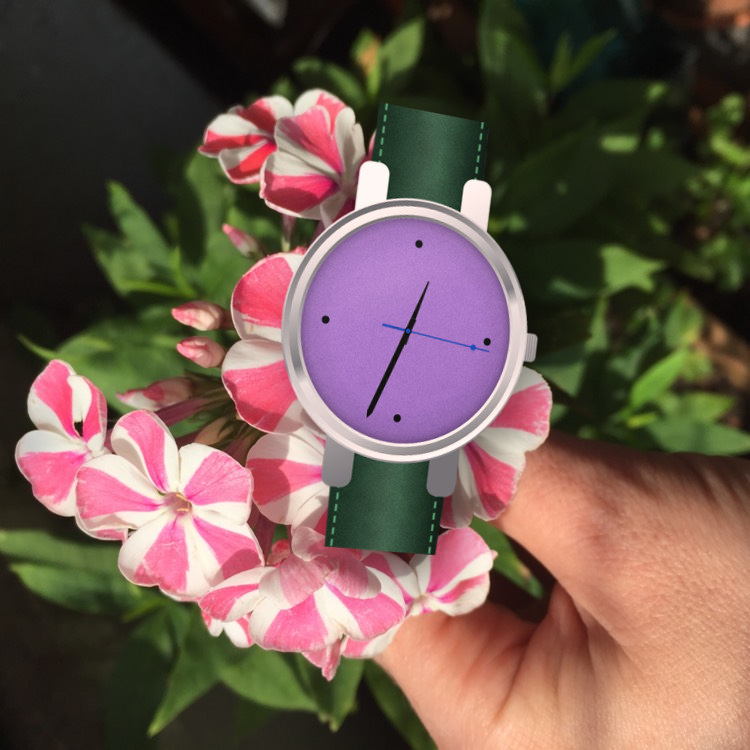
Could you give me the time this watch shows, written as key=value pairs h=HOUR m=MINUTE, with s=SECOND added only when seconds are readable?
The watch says h=12 m=33 s=16
